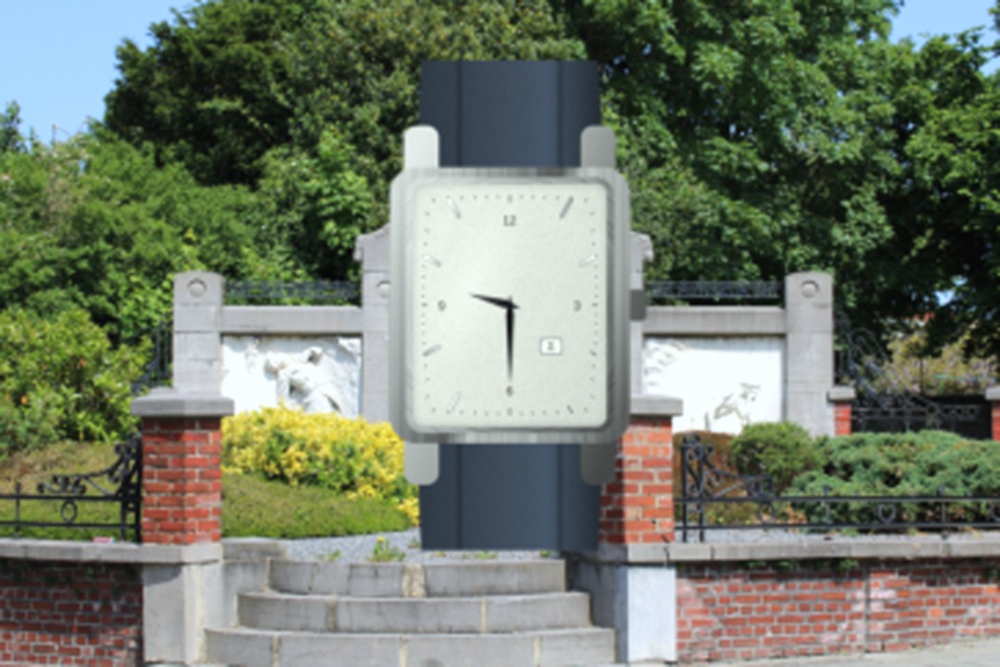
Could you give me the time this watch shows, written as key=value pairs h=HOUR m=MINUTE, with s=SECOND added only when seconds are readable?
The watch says h=9 m=30
